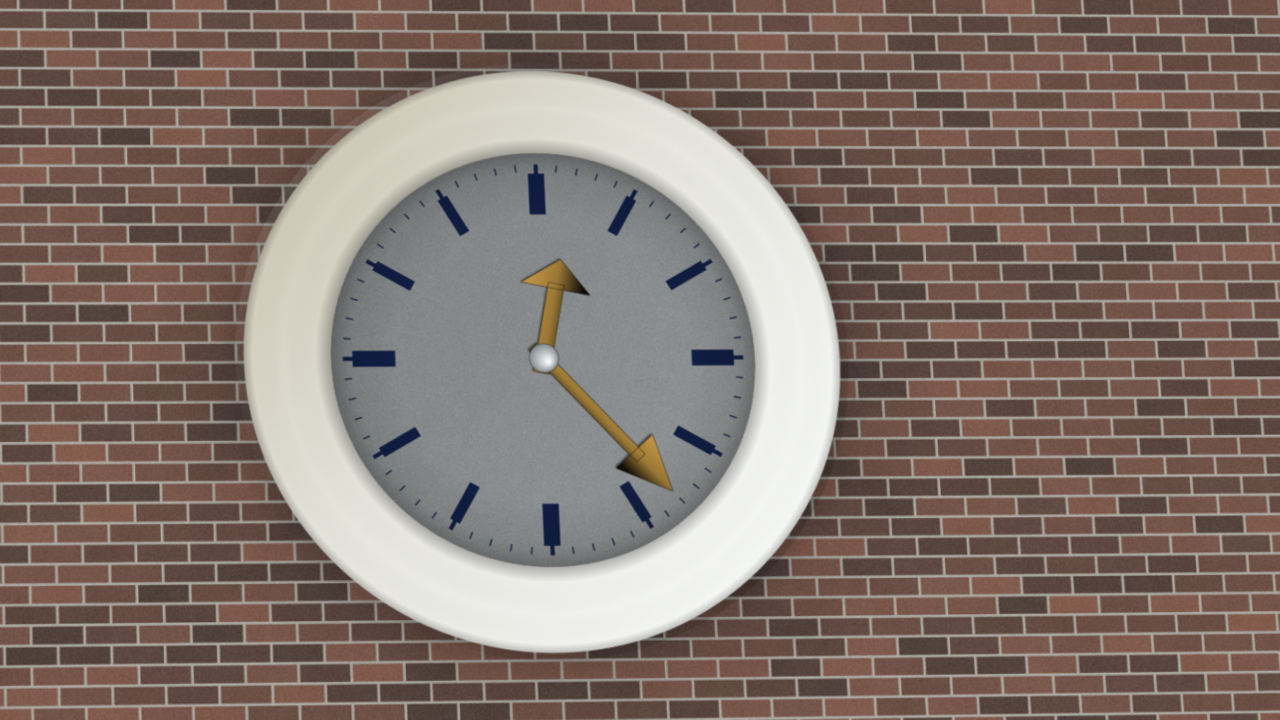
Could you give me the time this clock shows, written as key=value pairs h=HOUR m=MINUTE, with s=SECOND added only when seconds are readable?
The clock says h=12 m=23
